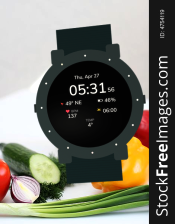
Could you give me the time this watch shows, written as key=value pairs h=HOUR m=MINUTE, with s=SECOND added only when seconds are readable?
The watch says h=5 m=31
